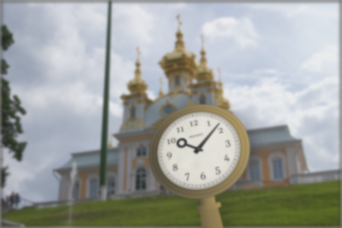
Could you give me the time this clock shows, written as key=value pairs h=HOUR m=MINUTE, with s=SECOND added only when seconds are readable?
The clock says h=10 m=8
